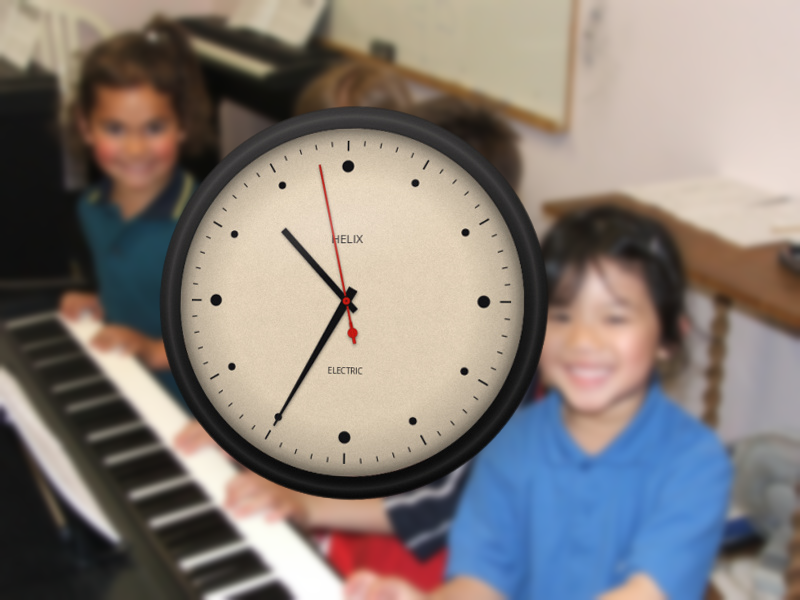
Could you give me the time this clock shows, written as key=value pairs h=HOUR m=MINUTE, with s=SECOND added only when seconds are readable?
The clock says h=10 m=34 s=58
